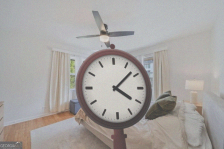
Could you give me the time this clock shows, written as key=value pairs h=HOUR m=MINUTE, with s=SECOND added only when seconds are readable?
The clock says h=4 m=8
